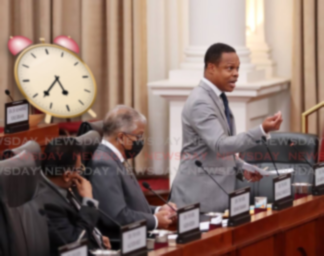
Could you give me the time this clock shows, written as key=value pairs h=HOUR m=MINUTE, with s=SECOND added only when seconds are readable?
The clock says h=5 m=38
